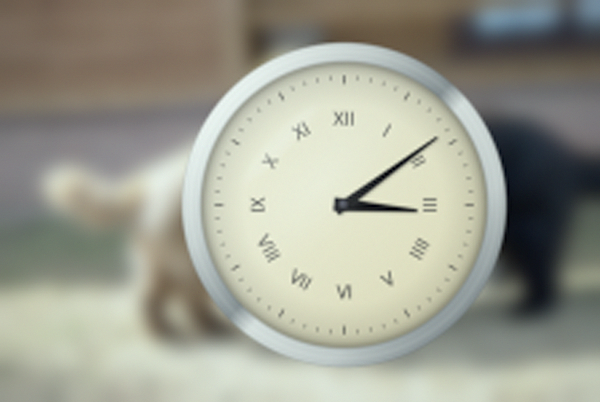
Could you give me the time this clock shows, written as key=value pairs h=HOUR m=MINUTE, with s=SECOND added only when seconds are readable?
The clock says h=3 m=9
